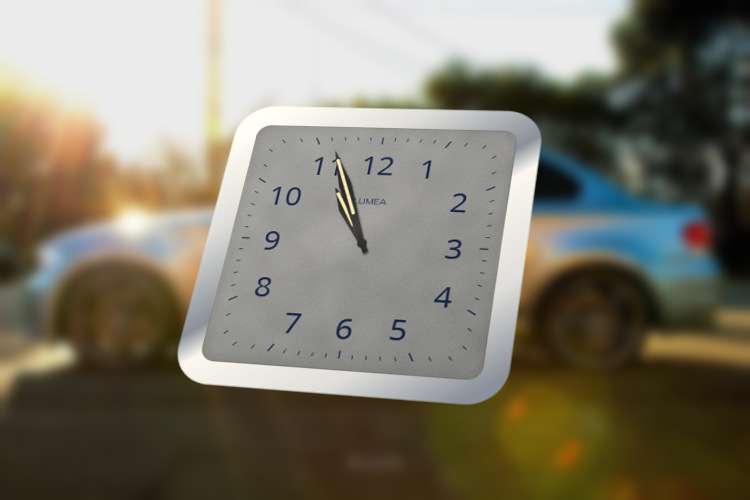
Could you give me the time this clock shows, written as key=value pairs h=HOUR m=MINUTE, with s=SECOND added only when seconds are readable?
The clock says h=10 m=56
